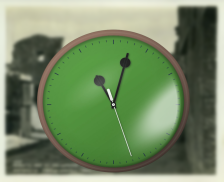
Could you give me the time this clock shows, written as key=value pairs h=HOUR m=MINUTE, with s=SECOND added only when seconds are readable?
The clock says h=11 m=2 s=27
